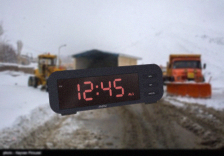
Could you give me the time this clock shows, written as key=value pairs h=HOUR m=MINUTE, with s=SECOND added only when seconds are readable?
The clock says h=12 m=45
